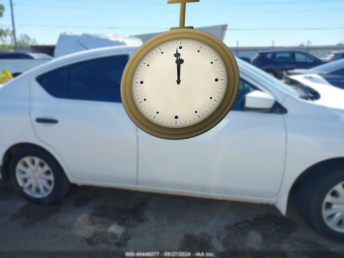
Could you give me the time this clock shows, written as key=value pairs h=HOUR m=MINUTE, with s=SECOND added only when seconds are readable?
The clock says h=11 m=59
